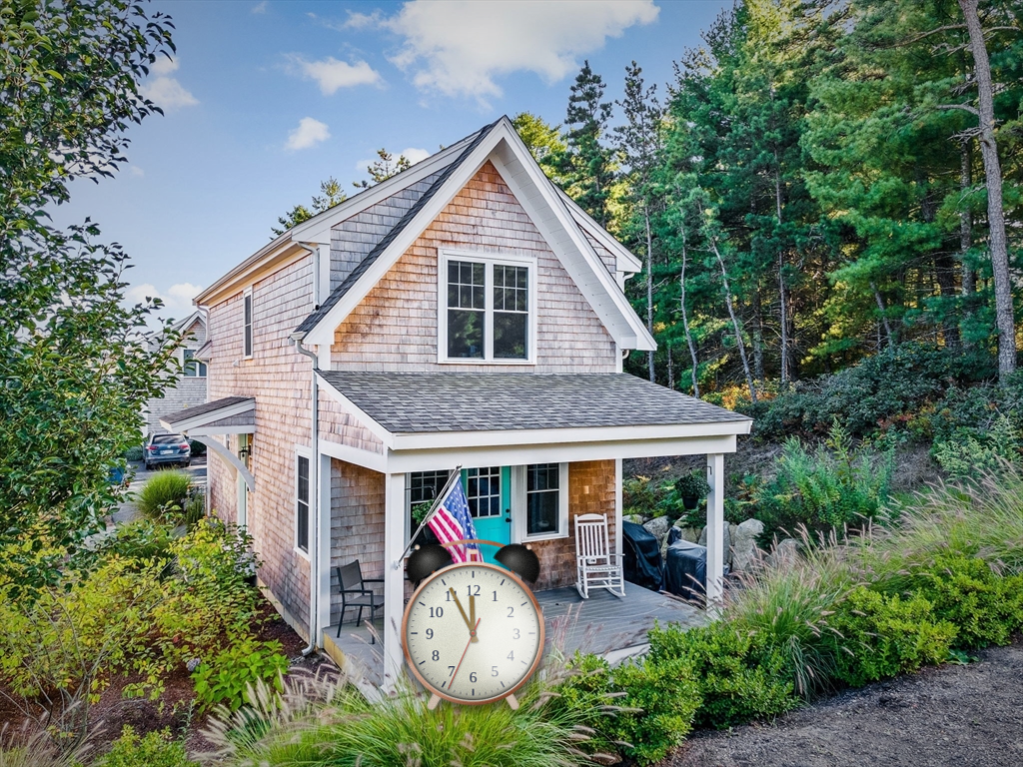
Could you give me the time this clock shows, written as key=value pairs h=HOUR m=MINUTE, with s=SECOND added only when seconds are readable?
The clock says h=11 m=55 s=34
